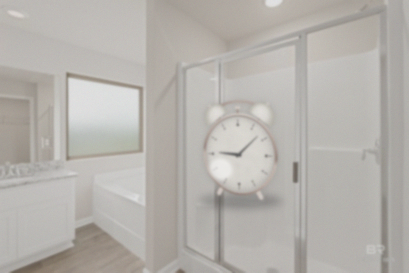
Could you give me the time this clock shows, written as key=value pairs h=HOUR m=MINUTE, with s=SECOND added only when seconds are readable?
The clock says h=9 m=8
